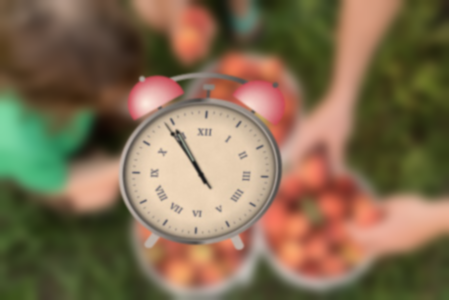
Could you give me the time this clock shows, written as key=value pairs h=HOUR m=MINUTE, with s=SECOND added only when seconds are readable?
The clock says h=10 m=54 s=54
